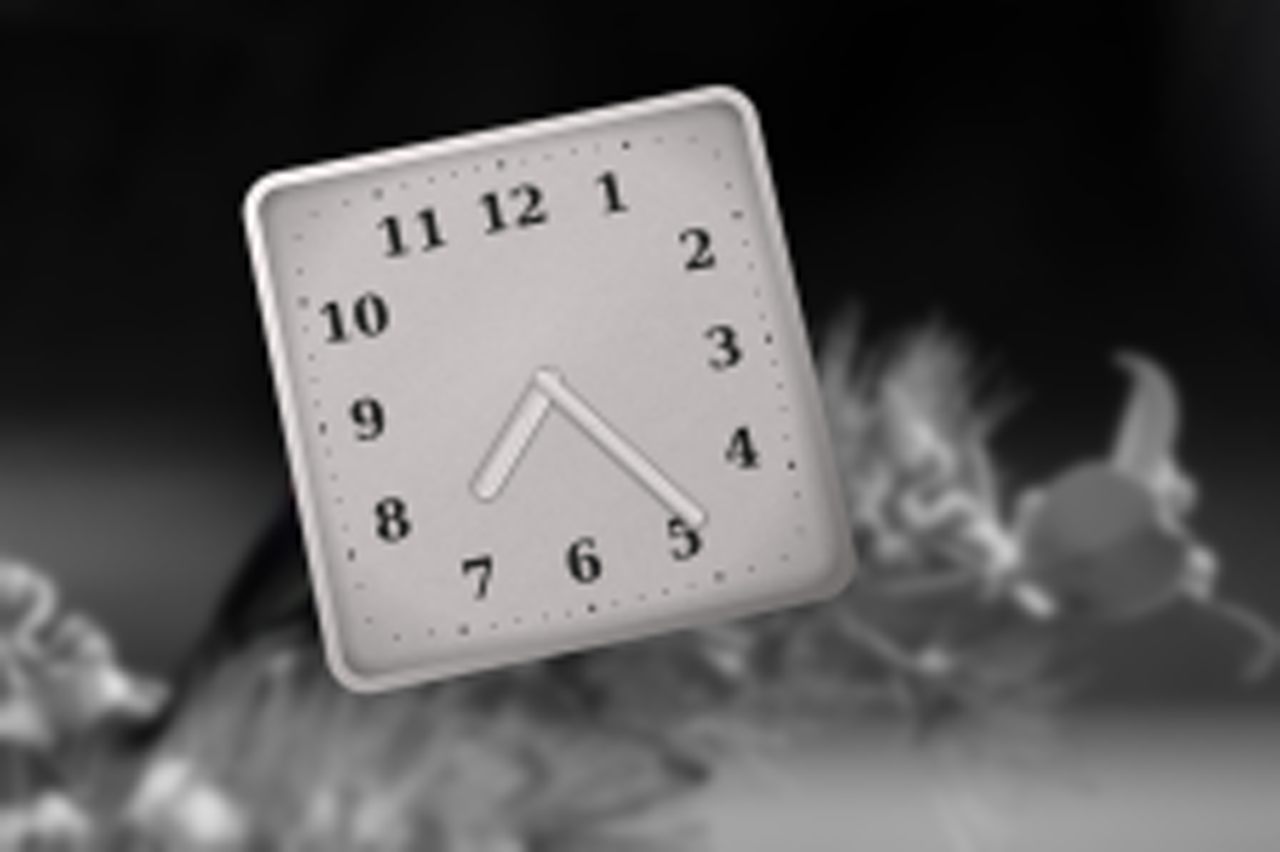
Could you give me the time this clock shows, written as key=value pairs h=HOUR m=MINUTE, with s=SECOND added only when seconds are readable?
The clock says h=7 m=24
